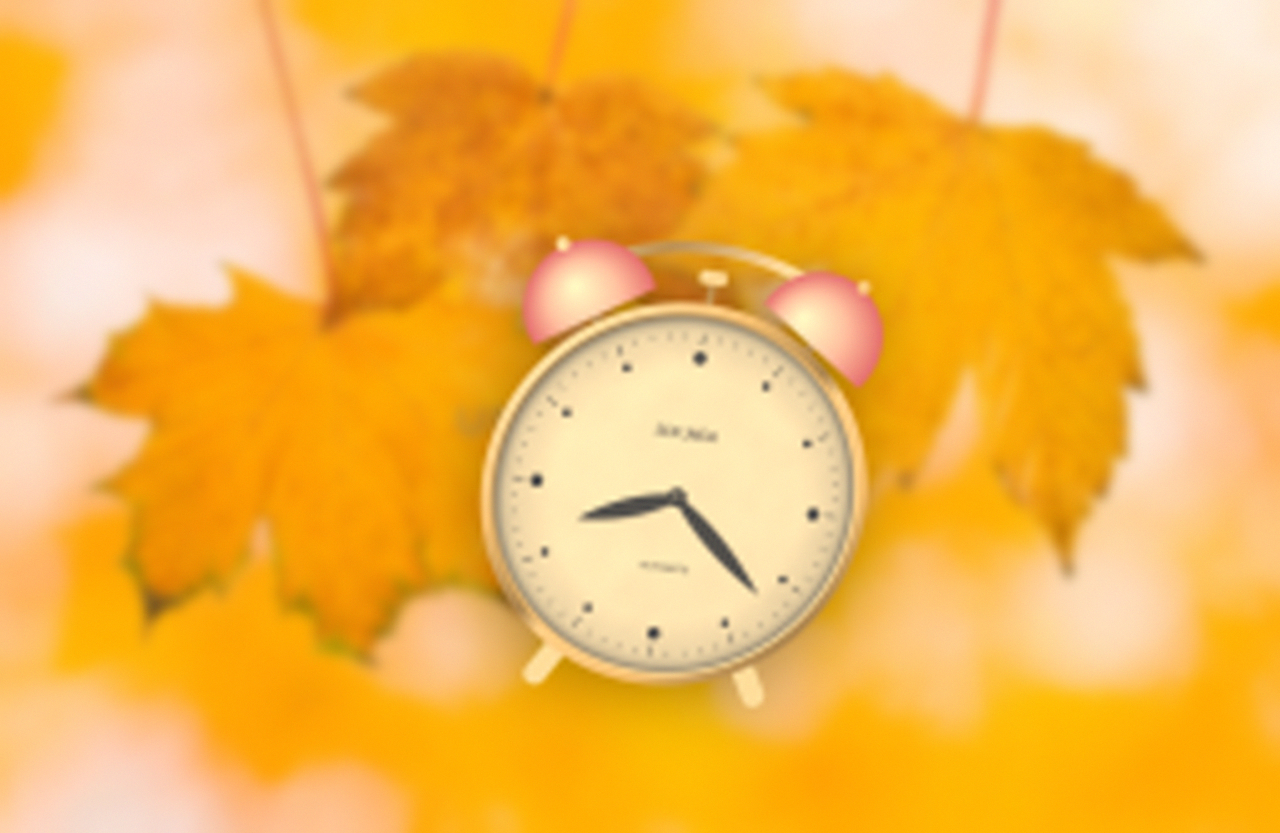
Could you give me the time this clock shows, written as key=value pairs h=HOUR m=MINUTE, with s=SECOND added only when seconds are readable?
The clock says h=8 m=22
